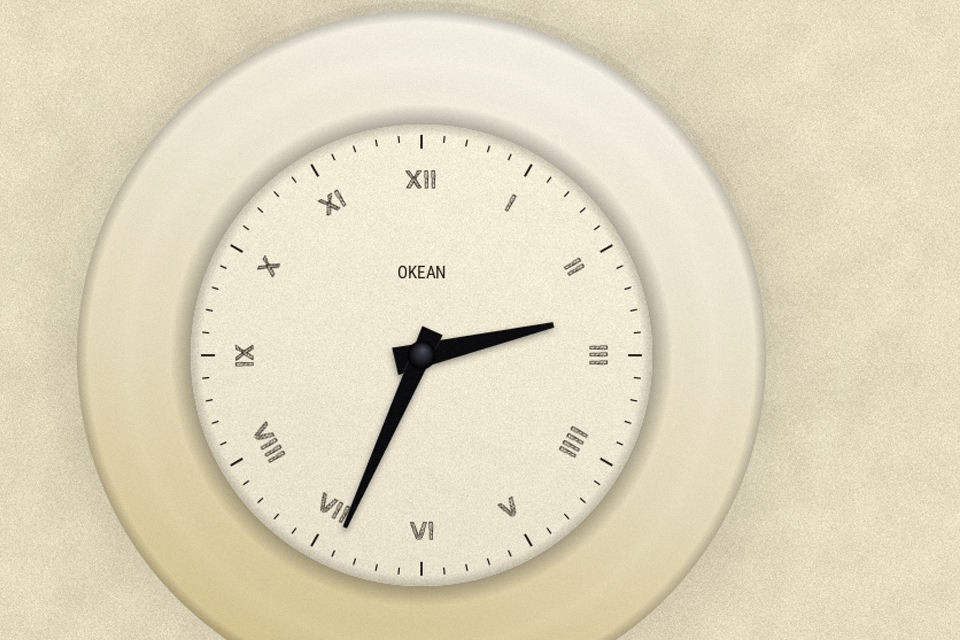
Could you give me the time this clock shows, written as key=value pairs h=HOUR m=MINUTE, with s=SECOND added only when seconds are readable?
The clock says h=2 m=34
